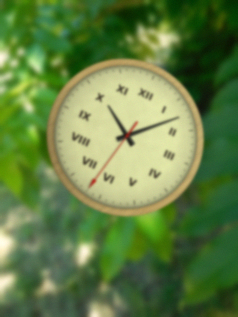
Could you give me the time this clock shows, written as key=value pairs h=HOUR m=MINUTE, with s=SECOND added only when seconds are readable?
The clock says h=10 m=7 s=32
